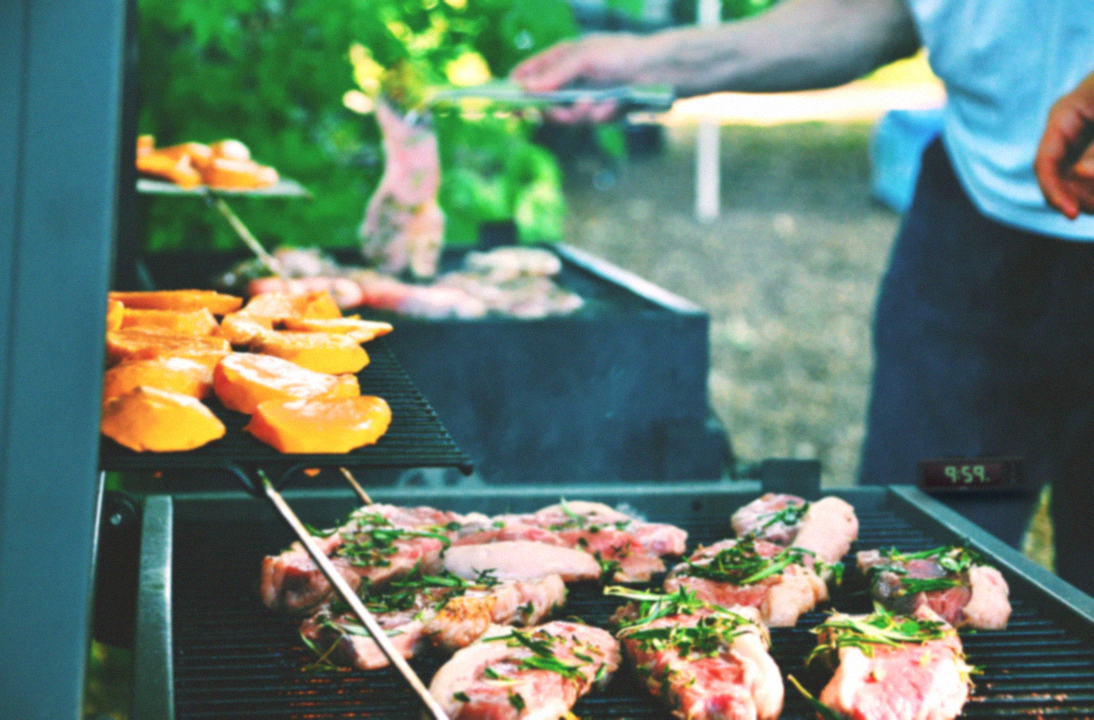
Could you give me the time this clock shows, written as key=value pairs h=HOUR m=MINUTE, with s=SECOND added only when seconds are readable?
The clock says h=9 m=59
